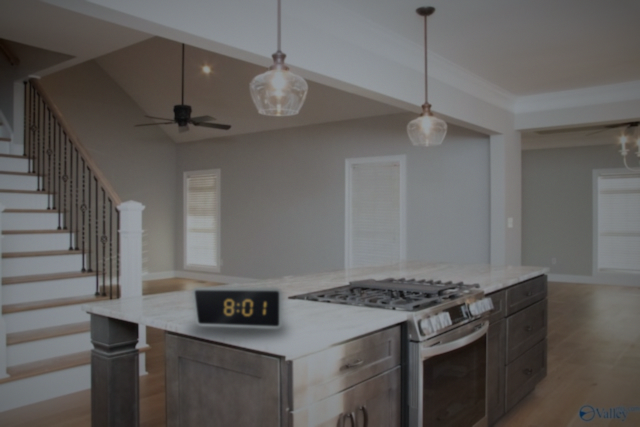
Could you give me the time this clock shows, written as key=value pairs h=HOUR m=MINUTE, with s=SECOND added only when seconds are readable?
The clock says h=8 m=1
